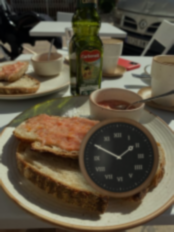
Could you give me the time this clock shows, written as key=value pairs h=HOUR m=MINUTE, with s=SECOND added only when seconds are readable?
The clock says h=1 m=50
